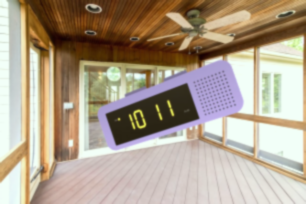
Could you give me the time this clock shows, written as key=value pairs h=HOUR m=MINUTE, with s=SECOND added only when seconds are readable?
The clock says h=10 m=11
